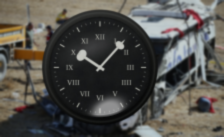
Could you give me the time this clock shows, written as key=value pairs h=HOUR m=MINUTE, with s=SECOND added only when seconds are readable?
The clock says h=10 m=7
